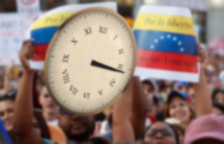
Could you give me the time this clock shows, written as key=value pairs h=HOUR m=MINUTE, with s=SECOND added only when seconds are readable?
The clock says h=3 m=16
